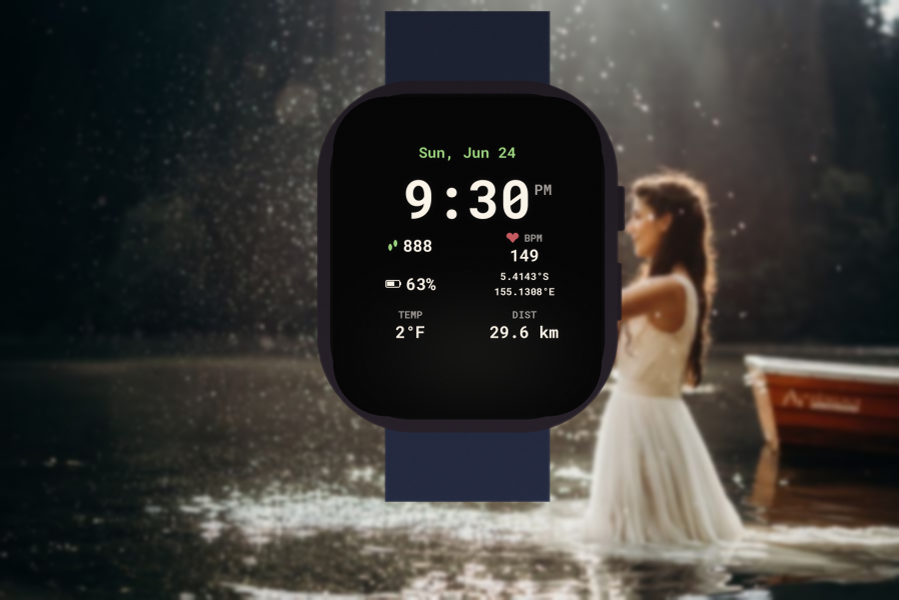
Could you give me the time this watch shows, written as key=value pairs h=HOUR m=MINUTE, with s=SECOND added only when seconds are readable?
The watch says h=9 m=30
